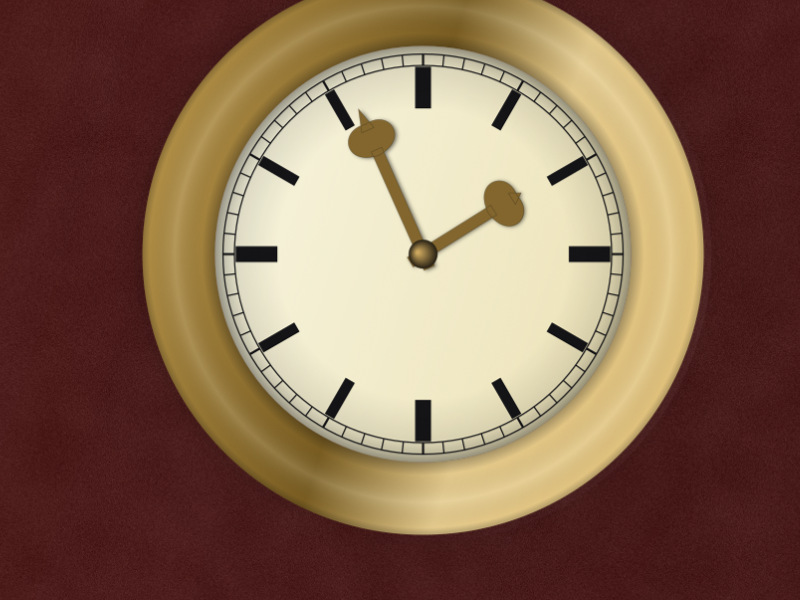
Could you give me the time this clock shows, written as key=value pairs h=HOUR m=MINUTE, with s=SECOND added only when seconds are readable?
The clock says h=1 m=56
